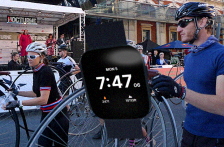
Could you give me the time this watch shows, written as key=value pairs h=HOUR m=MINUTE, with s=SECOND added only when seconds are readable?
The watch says h=7 m=47
